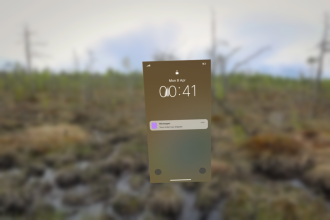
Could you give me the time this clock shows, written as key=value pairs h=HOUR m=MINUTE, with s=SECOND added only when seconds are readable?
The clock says h=0 m=41
